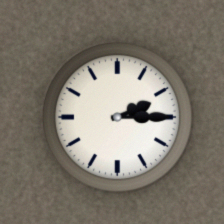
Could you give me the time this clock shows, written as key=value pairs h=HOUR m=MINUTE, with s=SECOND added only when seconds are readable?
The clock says h=2 m=15
